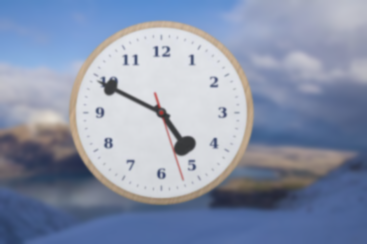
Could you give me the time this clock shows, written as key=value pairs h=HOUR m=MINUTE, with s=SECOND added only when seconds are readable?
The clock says h=4 m=49 s=27
